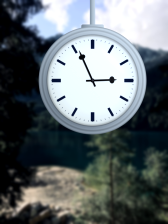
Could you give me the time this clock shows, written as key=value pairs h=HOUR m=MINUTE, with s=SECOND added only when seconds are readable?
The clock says h=2 m=56
